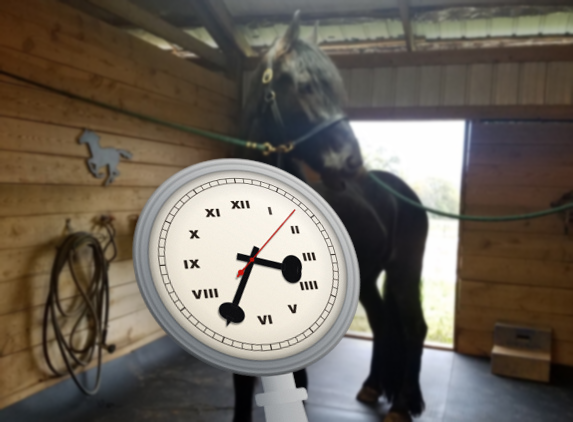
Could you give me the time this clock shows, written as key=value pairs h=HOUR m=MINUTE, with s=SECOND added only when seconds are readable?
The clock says h=3 m=35 s=8
